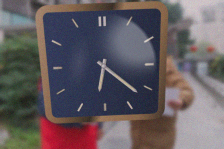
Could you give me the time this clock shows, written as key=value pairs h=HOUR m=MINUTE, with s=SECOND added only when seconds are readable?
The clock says h=6 m=22
